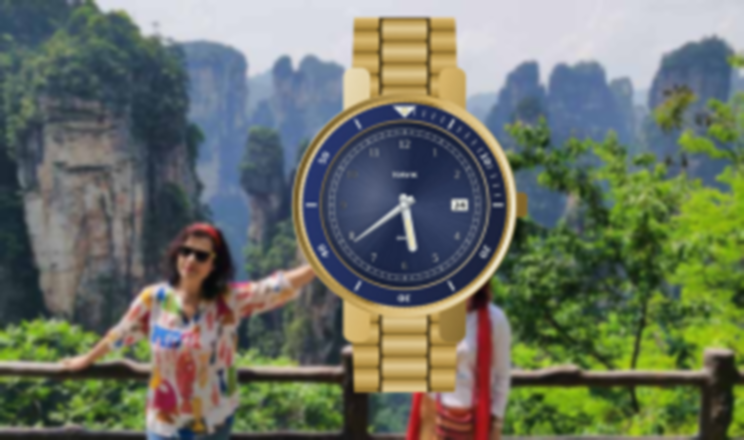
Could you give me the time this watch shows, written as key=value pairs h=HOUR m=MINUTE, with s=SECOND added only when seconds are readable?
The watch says h=5 m=39
